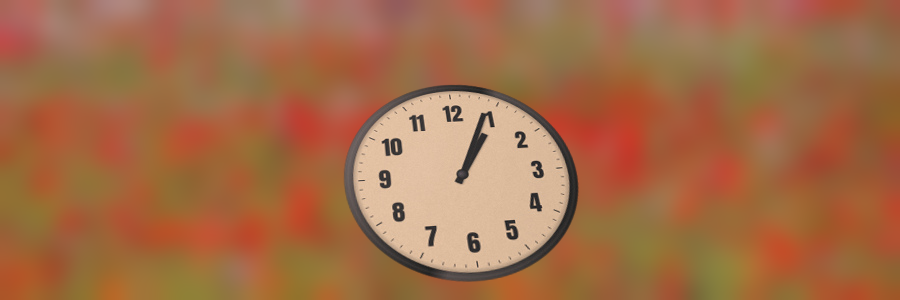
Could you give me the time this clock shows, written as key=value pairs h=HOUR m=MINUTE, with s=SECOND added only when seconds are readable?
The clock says h=1 m=4
